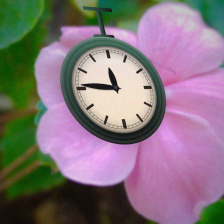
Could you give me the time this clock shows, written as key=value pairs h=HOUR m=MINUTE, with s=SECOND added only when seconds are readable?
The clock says h=11 m=46
